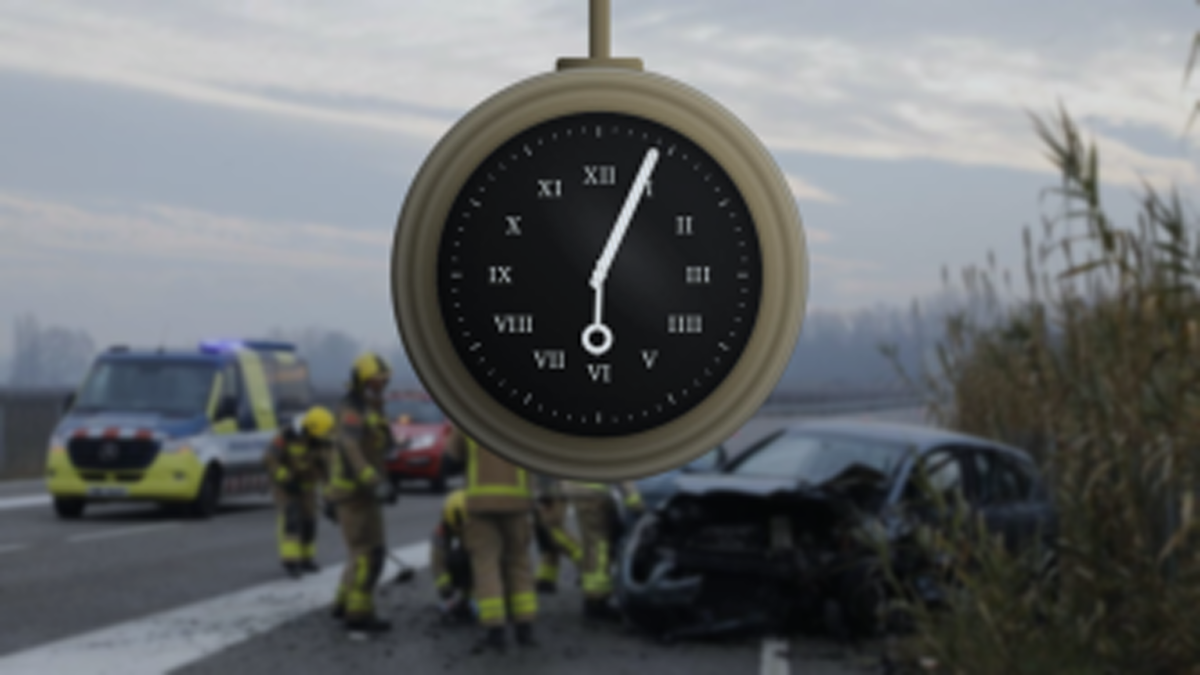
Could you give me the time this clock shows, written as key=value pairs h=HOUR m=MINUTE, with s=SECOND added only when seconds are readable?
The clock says h=6 m=4
